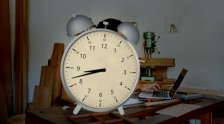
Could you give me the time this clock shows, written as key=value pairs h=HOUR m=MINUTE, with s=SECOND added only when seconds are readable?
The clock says h=8 m=42
